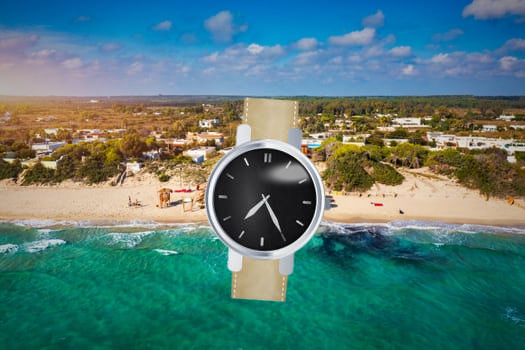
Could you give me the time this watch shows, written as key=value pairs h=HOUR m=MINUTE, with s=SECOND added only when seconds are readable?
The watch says h=7 m=25
